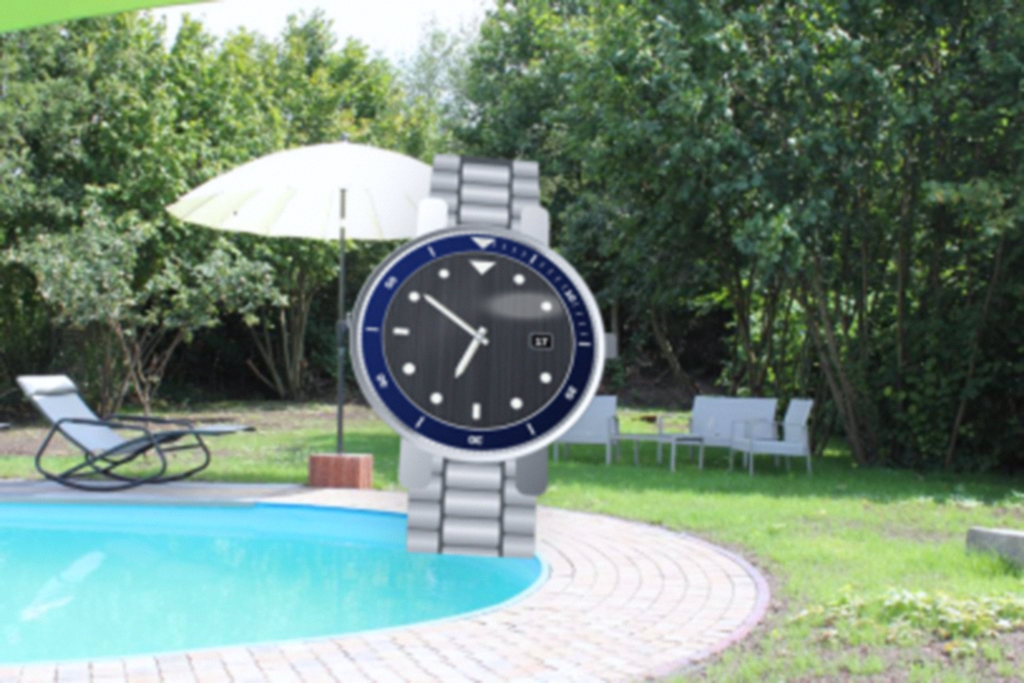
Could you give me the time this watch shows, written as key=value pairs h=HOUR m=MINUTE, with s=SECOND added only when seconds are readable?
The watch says h=6 m=51
